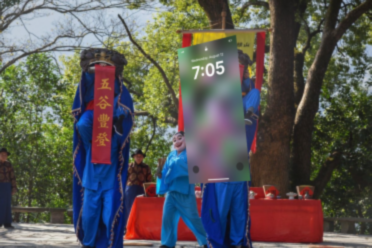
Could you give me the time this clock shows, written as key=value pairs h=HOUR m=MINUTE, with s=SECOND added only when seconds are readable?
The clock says h=7 m=5
